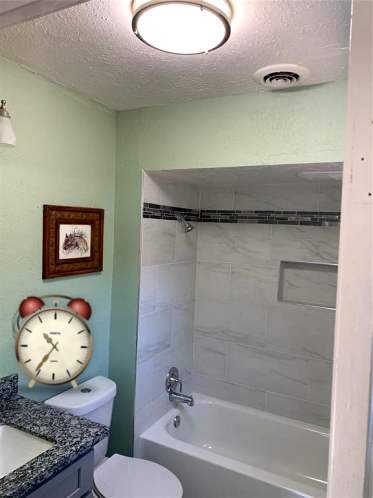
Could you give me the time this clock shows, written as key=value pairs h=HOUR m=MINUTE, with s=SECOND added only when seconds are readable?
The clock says h=10 m=36
